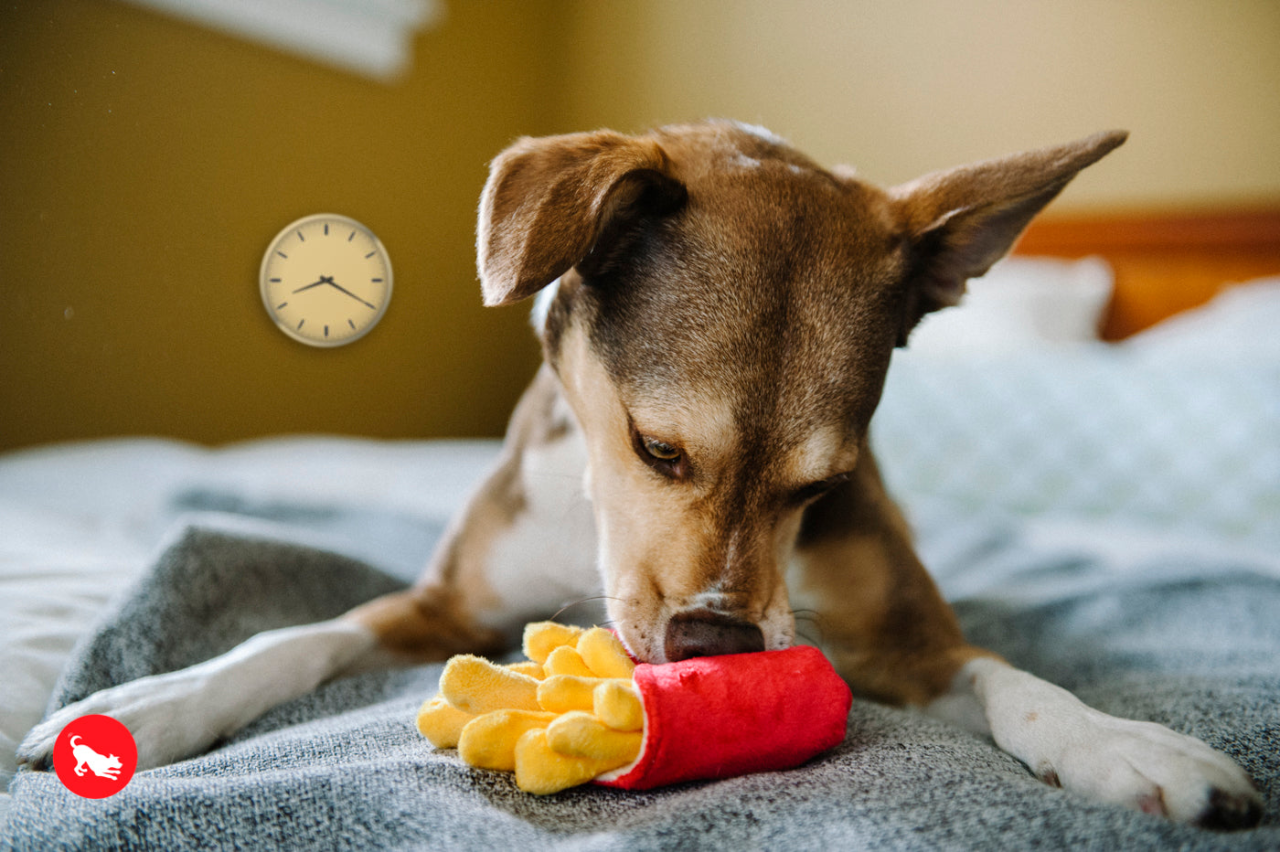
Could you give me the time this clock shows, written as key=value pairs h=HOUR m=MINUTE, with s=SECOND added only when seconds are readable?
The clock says h=8 m=20
